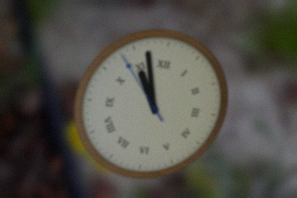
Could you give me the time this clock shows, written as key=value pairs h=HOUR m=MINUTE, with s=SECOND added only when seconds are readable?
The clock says h=10 m=56 s=53
